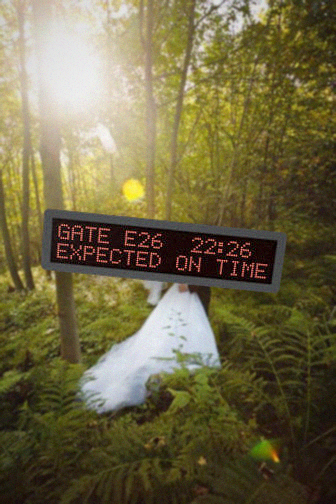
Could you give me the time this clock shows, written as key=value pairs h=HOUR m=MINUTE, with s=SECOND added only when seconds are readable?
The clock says h=22 m=26
